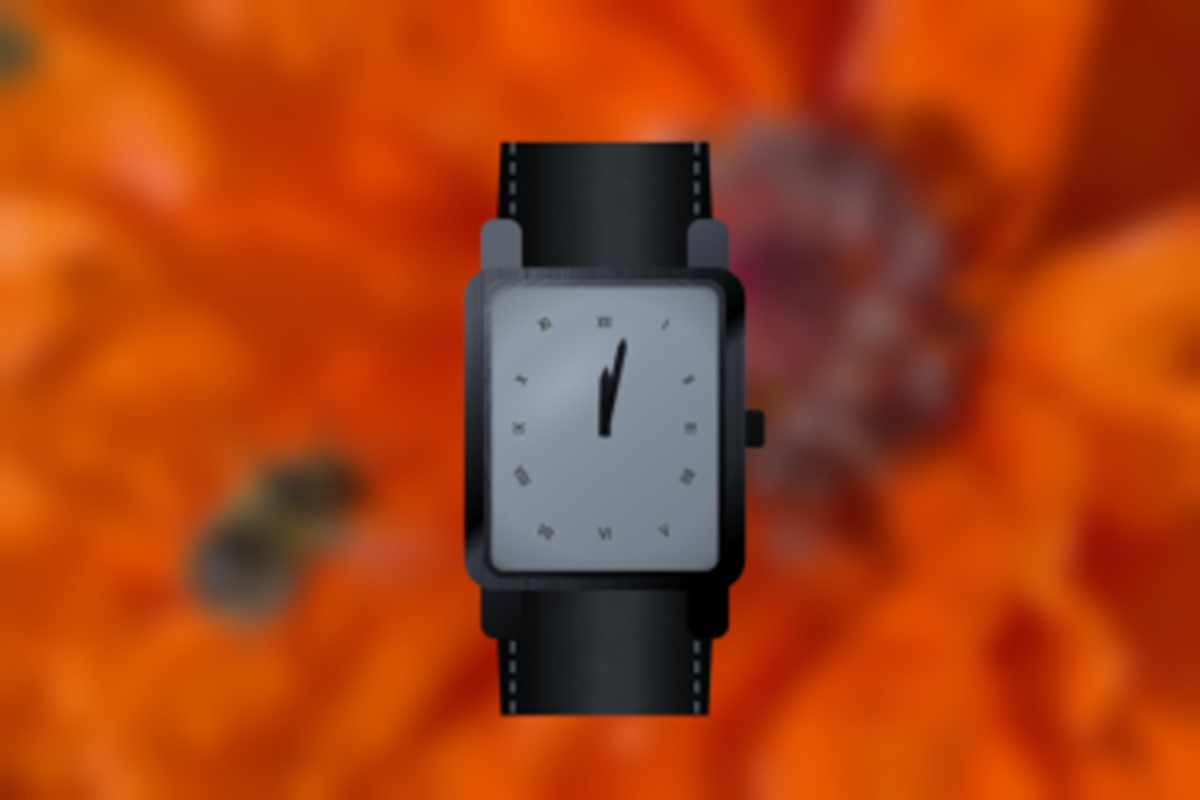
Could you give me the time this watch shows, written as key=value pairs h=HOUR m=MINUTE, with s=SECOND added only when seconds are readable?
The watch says h=12 m=2
